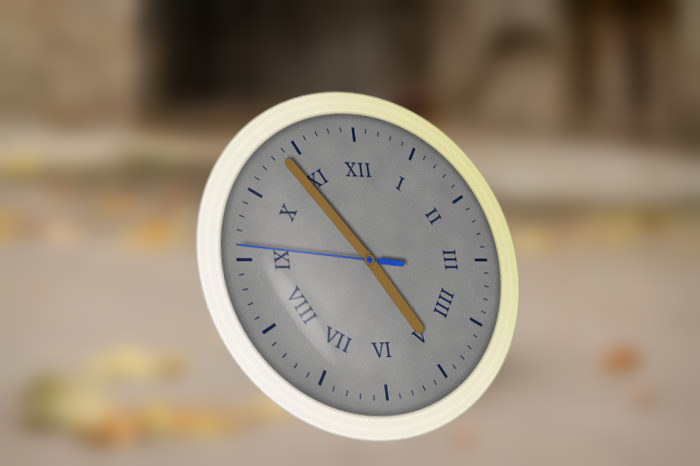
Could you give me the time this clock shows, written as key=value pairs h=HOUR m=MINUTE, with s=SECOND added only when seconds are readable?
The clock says h=4 m=53 s=46
